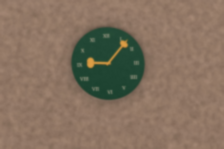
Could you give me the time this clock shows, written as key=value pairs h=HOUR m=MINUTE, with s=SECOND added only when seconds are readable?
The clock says h=9 m=7
